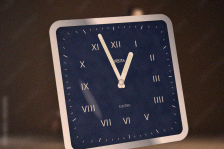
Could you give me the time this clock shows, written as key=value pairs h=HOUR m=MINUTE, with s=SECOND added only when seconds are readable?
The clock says h=12 m=57
